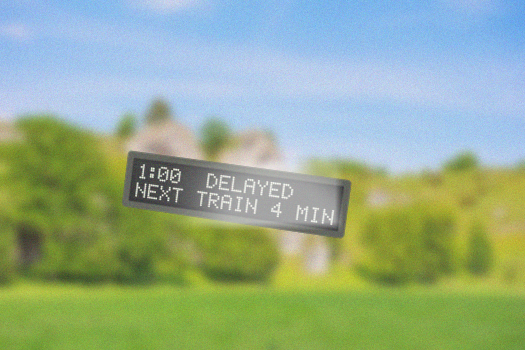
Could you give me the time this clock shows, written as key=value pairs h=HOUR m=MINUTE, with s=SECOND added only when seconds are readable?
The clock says h=1 m=0
